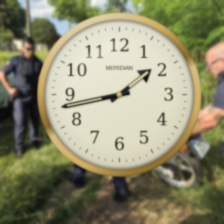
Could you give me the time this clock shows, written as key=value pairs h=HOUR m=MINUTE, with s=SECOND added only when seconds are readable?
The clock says h=1 m=43
